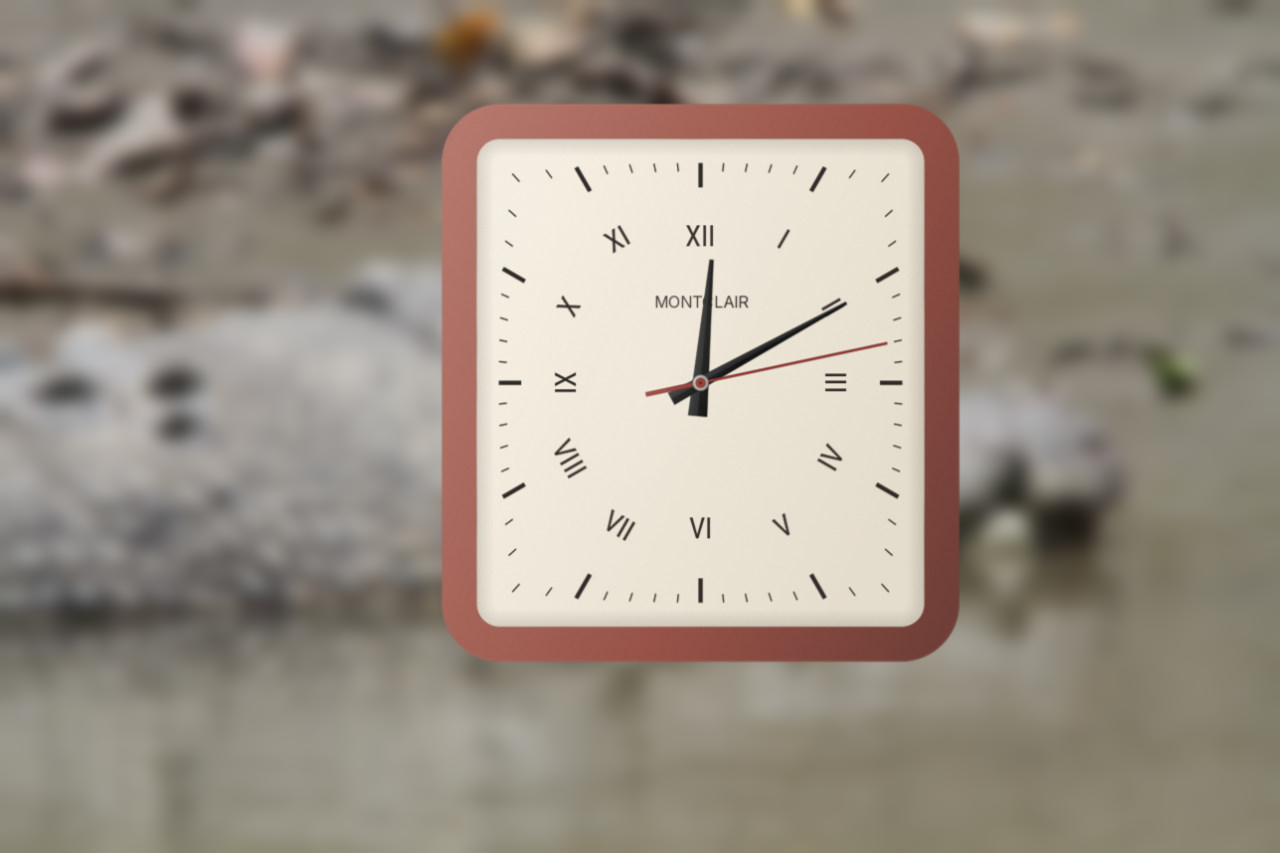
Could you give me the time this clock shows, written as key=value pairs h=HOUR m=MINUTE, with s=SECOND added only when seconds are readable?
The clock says h=12 m=10 s=13
